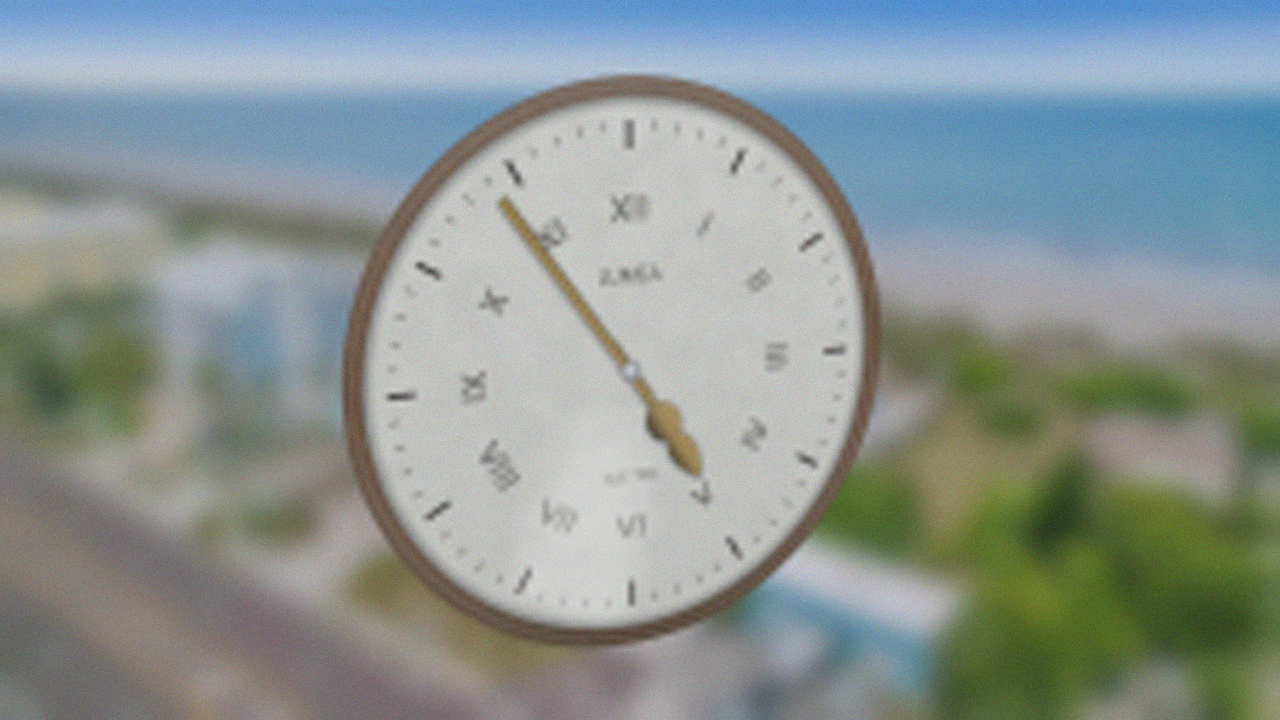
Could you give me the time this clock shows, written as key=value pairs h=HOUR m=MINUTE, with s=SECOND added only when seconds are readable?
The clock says h=4 m=54
